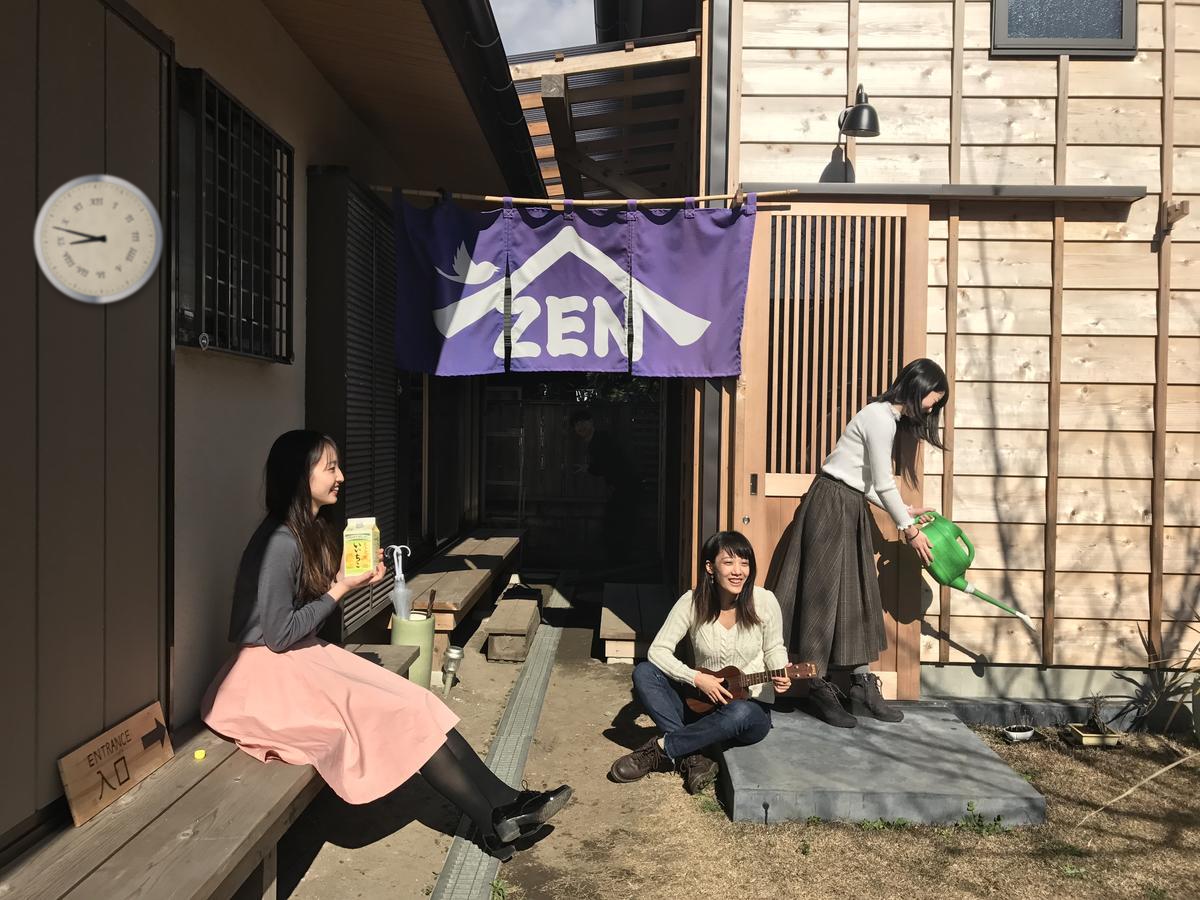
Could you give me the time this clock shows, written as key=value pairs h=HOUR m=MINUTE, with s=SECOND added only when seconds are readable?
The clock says h=8 m=48
